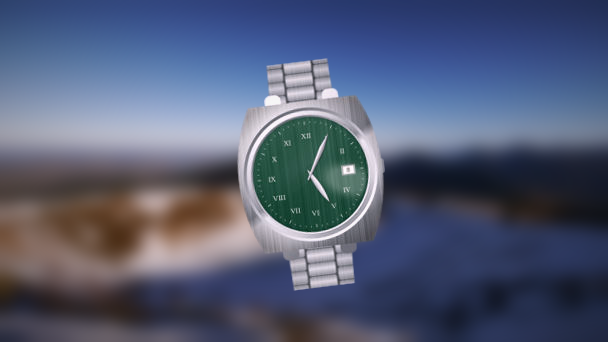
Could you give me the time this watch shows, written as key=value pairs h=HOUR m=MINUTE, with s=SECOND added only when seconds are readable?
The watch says h=5 m=5
